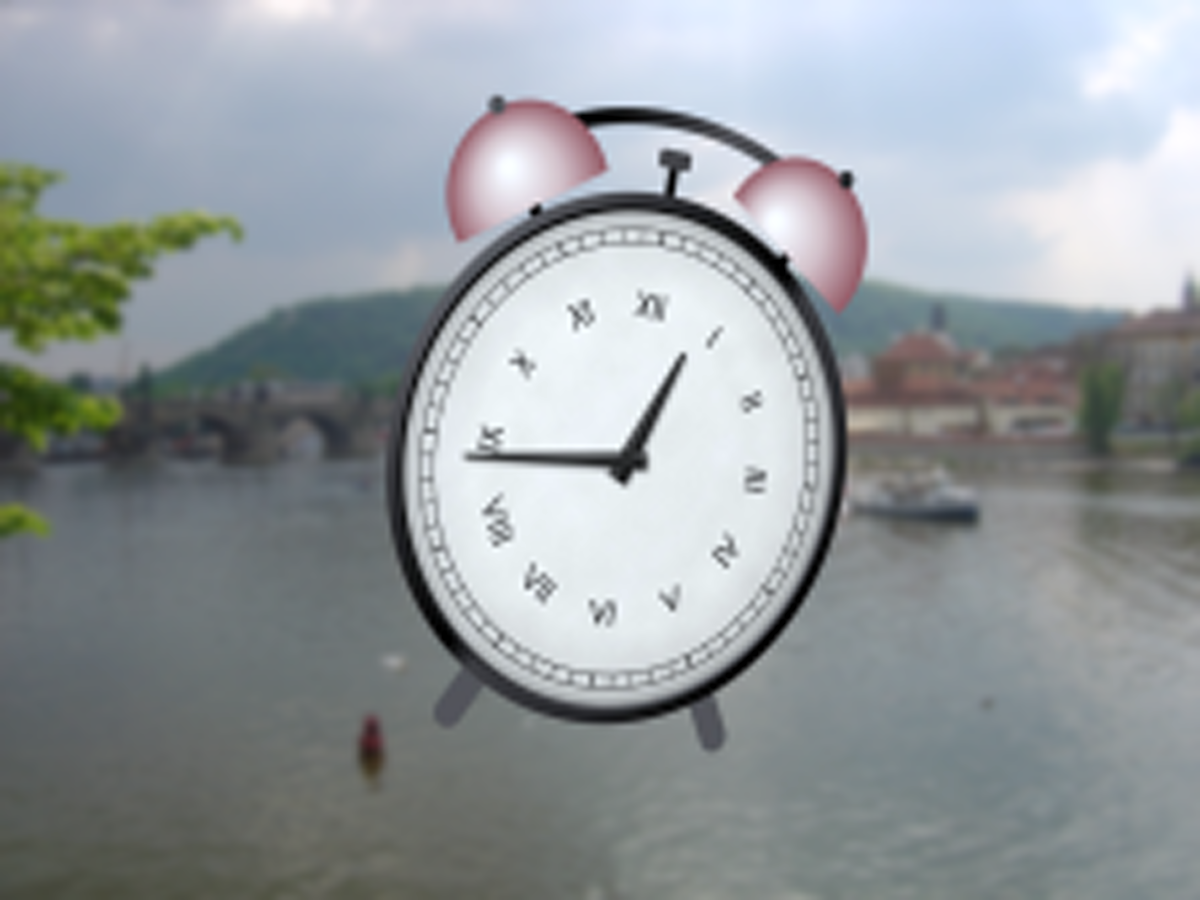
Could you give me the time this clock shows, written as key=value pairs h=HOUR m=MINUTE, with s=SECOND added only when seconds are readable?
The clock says h=12 m=44
